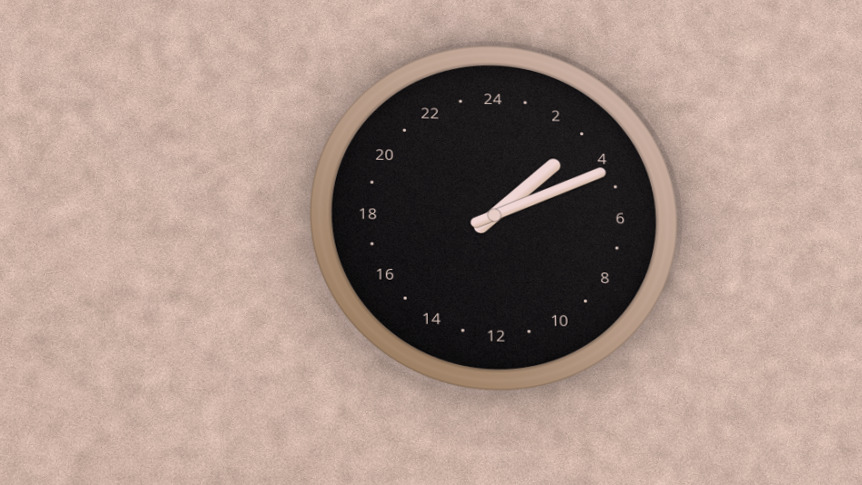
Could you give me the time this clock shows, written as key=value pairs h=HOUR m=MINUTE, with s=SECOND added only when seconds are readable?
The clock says h=3 m=11
